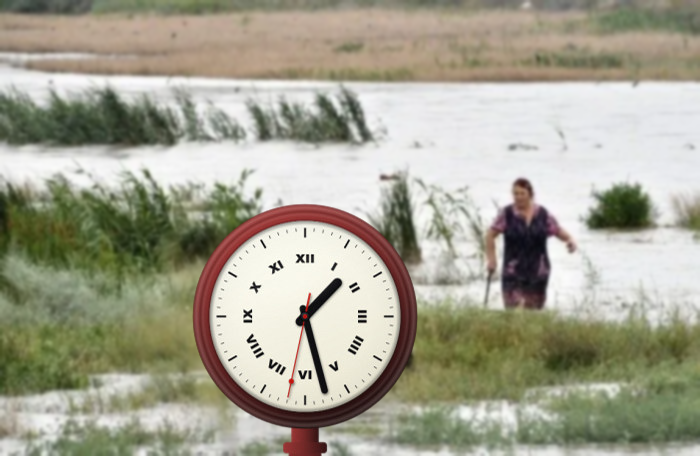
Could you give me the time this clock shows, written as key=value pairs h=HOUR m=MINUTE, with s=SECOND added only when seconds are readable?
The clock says h=1 m=27 s=32
